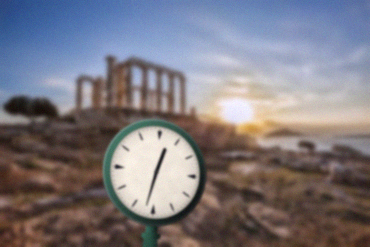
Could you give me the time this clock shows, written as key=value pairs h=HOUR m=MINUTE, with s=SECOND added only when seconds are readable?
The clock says h=12 m=32
